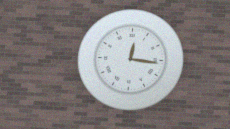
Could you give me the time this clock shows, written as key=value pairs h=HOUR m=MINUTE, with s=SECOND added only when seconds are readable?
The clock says h=12 m=16
